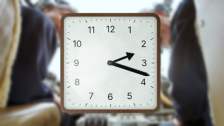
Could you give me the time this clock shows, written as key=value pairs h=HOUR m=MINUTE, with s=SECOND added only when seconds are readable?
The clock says h=2 m=18
